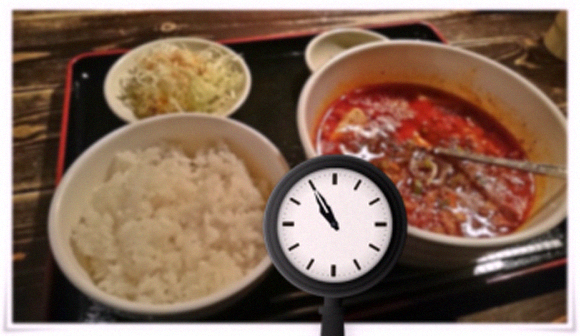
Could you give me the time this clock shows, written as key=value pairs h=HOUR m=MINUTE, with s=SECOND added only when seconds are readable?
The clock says h=10 m=55
